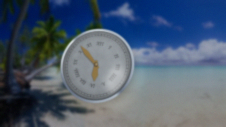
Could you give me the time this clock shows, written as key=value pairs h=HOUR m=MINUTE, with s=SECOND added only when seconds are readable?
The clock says h=5 m=52
